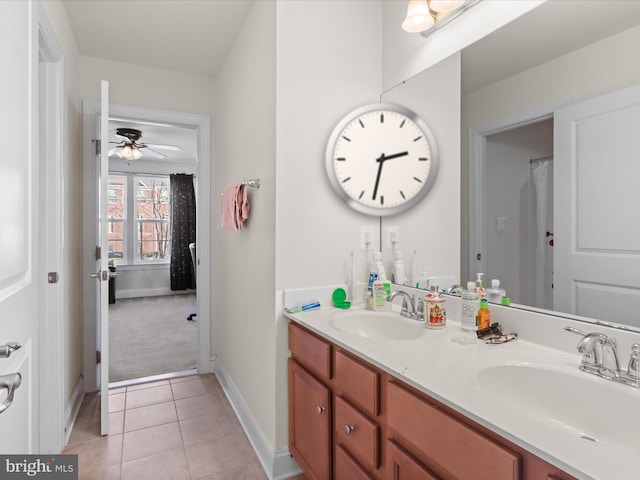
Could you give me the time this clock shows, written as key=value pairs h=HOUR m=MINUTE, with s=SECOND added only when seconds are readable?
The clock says h=2 m=32
